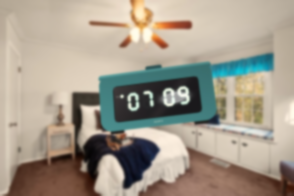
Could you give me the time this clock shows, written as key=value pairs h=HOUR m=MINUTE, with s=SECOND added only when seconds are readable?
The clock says h=7 m=9
